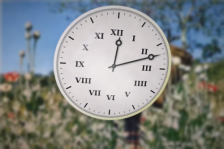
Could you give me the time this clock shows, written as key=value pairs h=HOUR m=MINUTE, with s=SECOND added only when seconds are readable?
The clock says h=12 m=12
